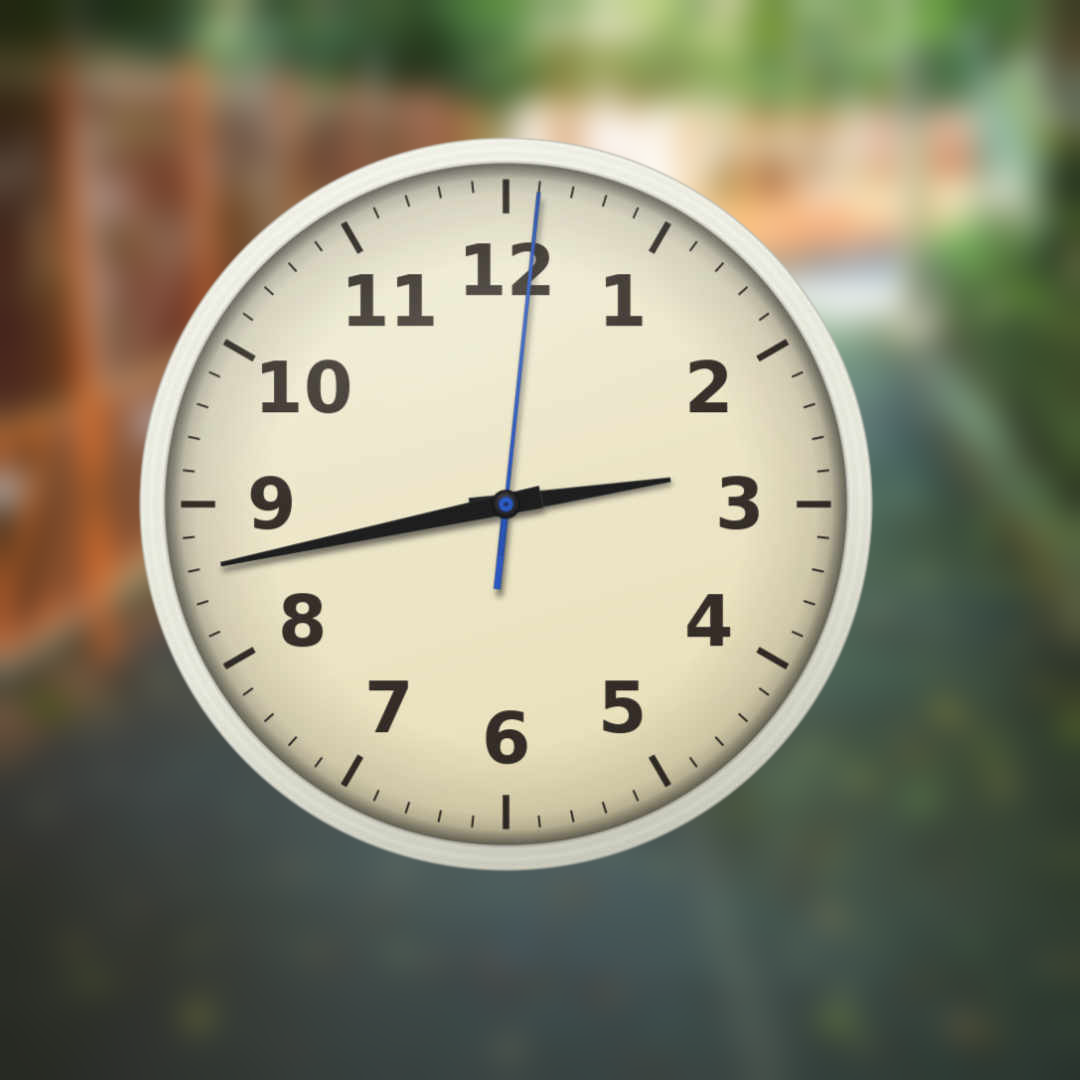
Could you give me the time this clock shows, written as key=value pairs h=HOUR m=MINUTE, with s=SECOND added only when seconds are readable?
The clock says h=2 m=43 s=1
